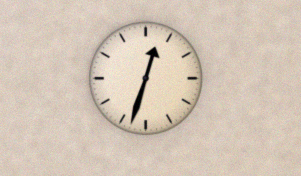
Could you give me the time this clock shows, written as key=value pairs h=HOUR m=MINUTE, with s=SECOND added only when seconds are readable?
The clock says h=12 m=33
